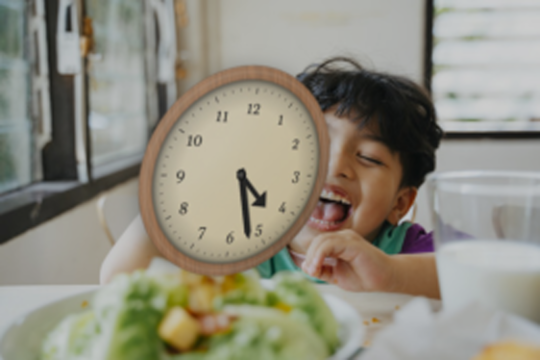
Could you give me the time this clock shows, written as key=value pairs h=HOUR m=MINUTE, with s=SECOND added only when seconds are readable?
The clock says h=4 m=27
